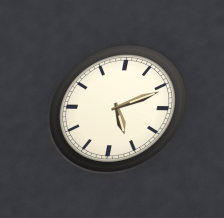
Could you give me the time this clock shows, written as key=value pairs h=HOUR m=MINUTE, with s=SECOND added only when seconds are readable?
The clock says h=5 m=11
